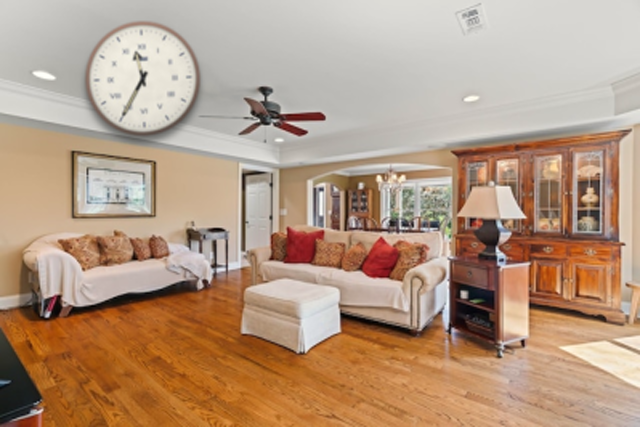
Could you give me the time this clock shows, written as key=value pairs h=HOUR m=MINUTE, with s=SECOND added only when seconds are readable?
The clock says h=11 m=35
